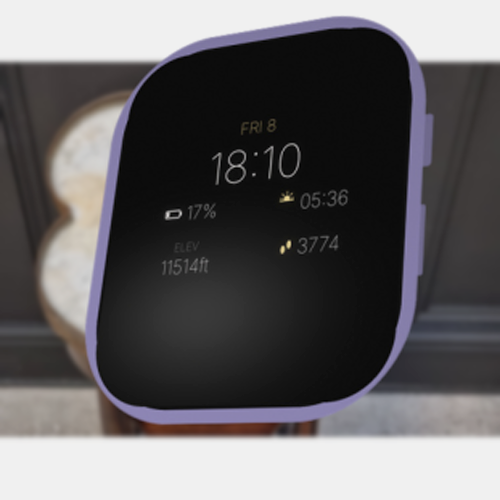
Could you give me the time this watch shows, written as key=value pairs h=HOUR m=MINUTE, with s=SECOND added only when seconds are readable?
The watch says h=18 m=10
